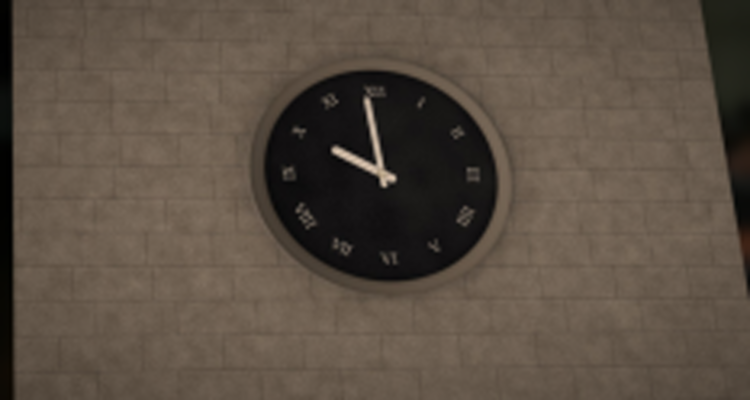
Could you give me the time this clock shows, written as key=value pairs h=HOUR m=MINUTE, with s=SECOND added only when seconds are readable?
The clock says h=9 m=59
